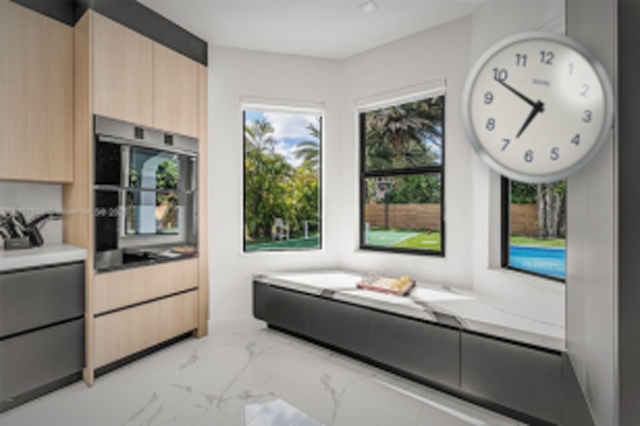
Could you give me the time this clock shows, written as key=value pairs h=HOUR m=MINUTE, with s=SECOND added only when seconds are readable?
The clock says h=6 m=49
